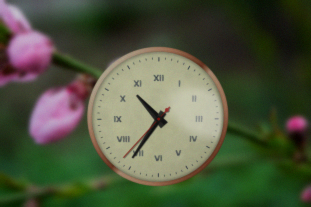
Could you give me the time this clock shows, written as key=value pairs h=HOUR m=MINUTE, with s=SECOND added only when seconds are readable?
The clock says h=10 m=35 s=37
